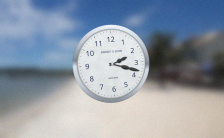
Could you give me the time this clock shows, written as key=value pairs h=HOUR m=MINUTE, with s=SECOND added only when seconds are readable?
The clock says h=2 m=18
